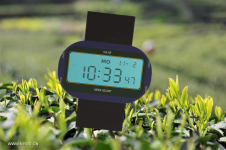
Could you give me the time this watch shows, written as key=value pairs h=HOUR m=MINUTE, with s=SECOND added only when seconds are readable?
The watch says h=10 m=33 s=47
